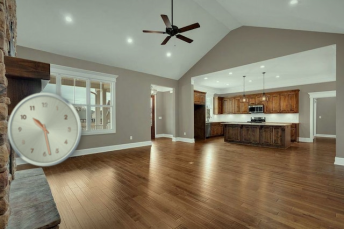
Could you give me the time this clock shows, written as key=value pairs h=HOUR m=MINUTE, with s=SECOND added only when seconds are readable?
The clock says h=10 m=28
